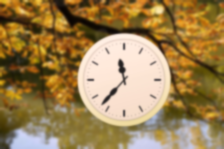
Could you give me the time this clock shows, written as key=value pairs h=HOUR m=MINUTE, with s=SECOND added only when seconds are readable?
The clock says h=11 m=37
